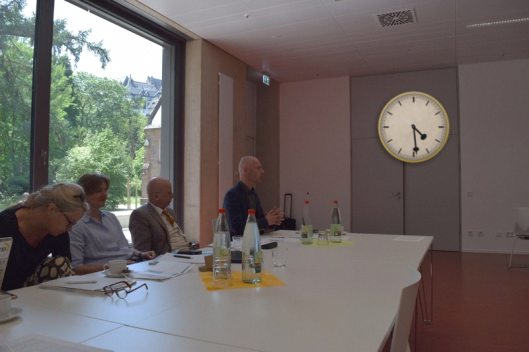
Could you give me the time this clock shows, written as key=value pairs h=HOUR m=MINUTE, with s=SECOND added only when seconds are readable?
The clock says h=4 m=29
